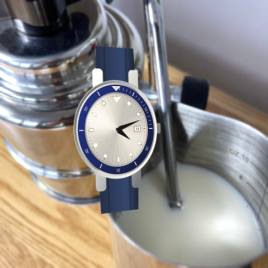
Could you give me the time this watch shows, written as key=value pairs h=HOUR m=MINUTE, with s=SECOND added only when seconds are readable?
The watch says h=4 m=12
